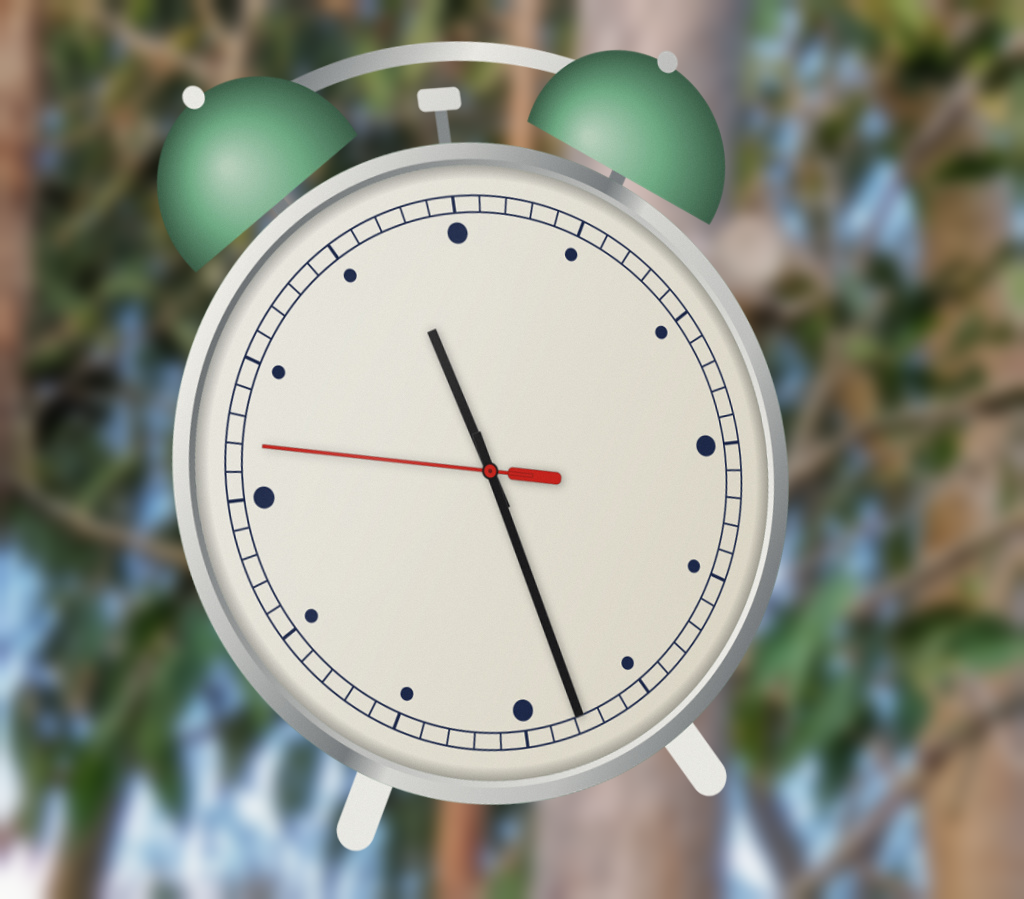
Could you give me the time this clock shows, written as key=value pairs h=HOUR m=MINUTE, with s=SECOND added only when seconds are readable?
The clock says h=11 m=27 s=47
